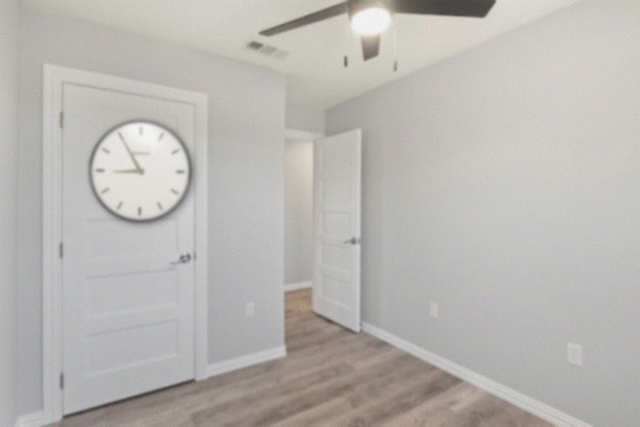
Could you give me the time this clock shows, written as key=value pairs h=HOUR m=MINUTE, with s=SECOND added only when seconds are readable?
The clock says h=8 m=55
